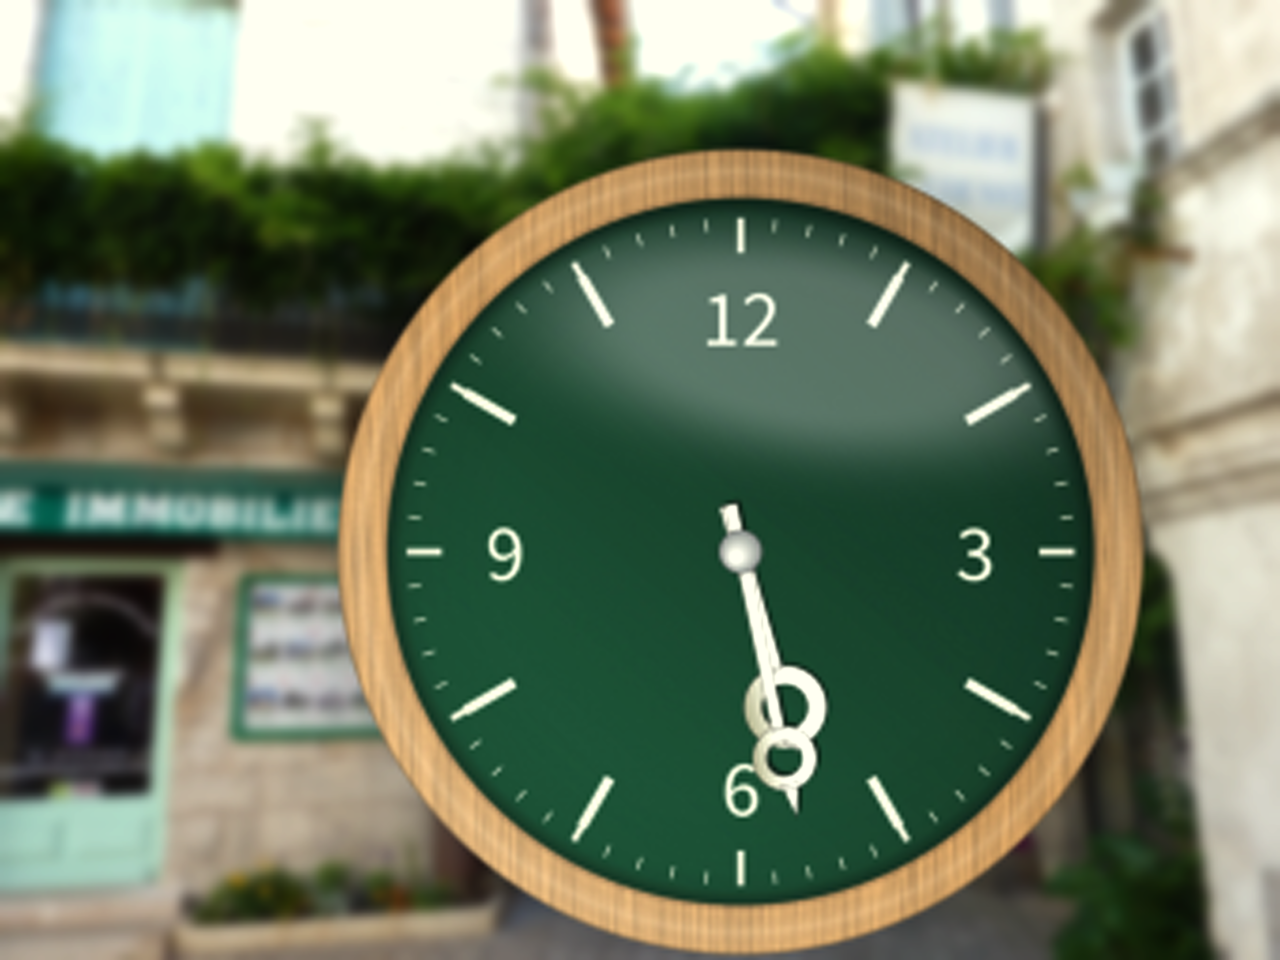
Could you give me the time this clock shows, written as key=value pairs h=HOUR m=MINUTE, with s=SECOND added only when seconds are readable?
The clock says h=5 m=28
